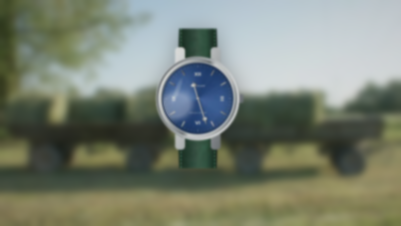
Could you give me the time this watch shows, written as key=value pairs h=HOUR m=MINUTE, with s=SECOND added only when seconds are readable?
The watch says h=11 m=27
